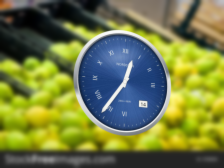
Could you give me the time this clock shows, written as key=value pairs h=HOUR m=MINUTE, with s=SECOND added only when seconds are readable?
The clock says h=12 m=36
